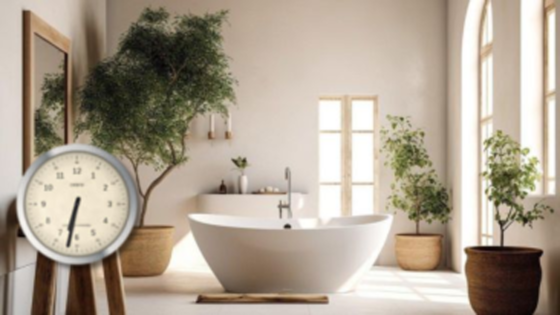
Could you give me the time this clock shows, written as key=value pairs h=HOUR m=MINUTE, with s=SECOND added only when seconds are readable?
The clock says h=6 m=32
